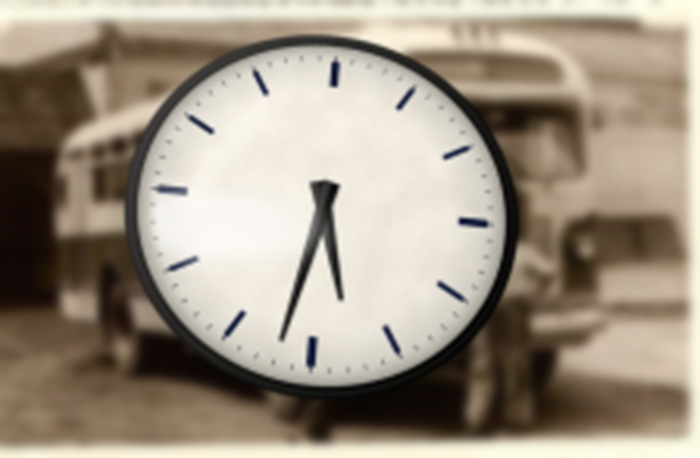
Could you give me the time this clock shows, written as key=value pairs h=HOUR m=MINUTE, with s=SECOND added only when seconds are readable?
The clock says h=5 m=32
